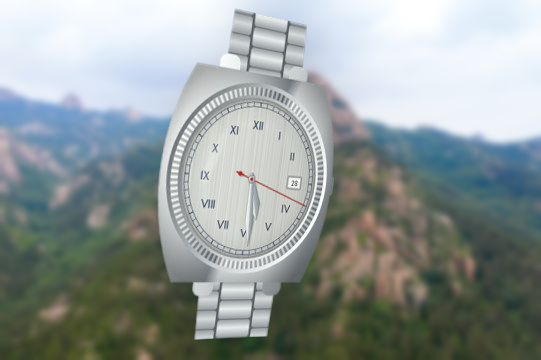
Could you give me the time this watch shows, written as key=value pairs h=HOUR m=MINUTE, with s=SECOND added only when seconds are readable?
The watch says h=5 m=29 s=18
